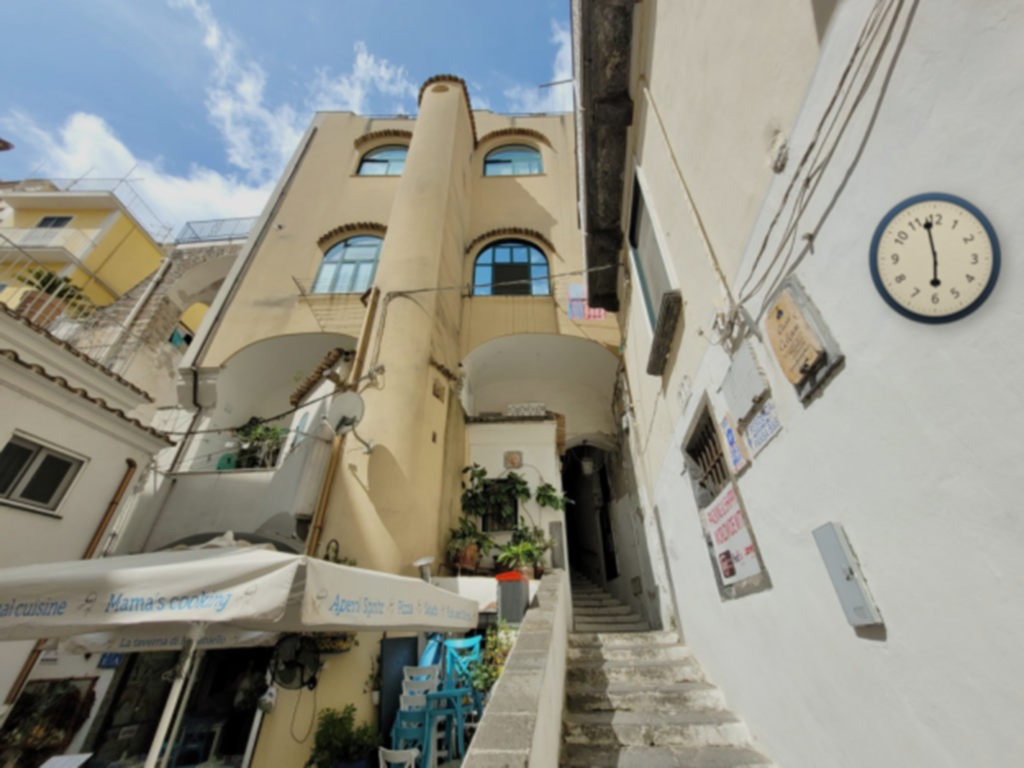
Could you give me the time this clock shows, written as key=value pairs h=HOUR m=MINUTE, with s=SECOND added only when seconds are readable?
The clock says h=5 m=58
